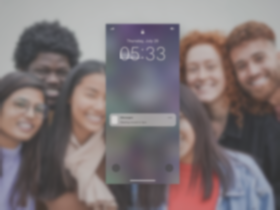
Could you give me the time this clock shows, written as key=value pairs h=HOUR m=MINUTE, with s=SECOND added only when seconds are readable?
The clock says h=5 m=33
